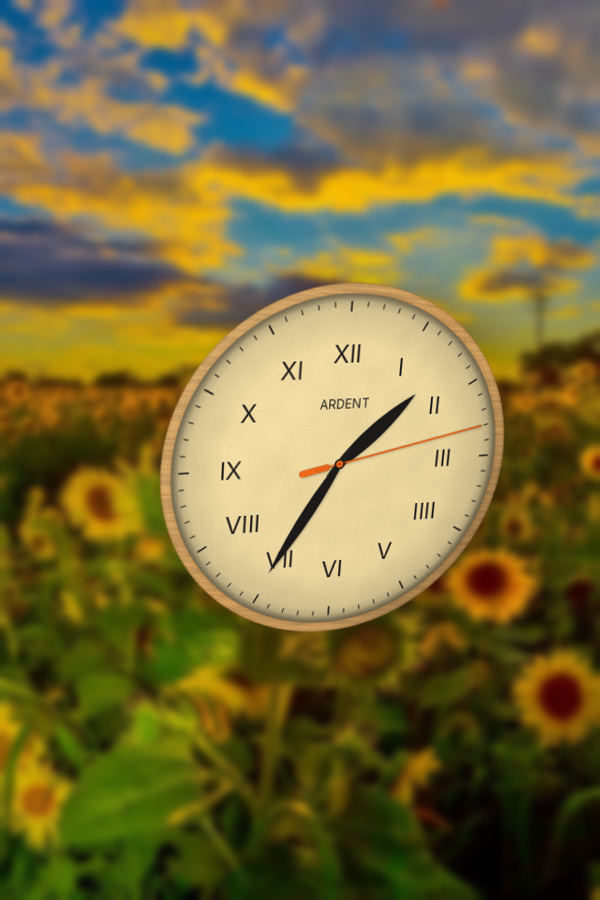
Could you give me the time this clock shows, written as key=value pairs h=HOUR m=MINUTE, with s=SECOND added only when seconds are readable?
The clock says h=1 m=35 s=13
